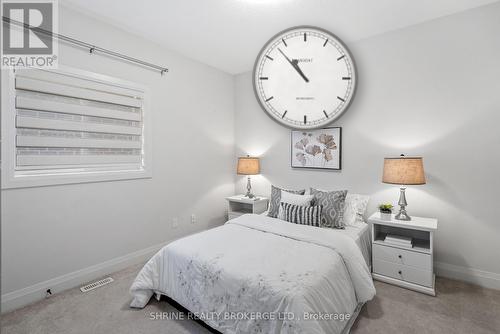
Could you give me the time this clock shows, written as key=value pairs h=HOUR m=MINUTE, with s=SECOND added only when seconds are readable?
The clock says h=10 m=53
